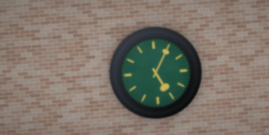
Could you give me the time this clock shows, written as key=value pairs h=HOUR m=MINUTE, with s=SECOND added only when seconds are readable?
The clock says h=5 m=5
